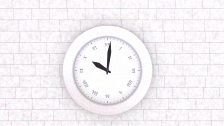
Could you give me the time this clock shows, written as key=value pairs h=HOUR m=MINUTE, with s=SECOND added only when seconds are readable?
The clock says h=10 m=1
